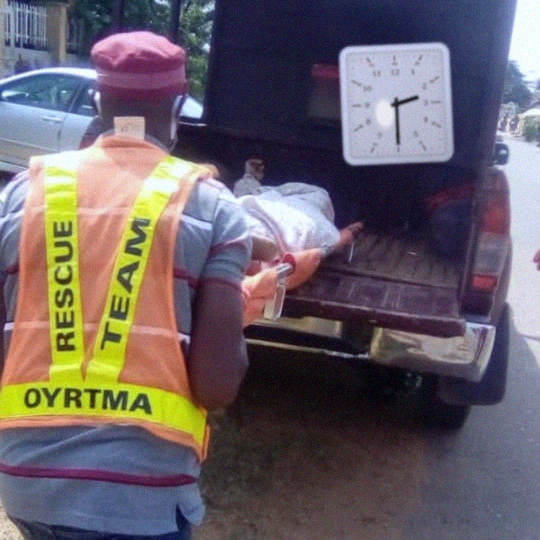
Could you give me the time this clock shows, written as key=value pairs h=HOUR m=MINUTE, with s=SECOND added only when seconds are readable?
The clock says h=2 m=30
